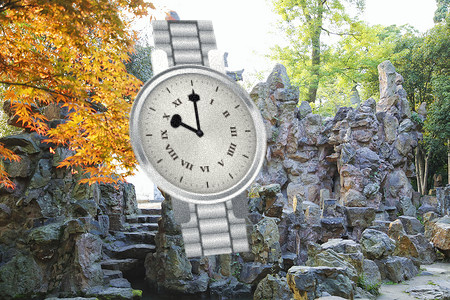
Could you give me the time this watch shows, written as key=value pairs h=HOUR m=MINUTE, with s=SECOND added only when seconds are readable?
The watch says h=10 m=0
